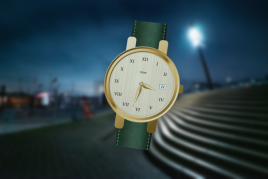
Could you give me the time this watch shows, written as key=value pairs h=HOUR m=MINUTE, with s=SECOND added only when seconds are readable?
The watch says h=3 m=32
